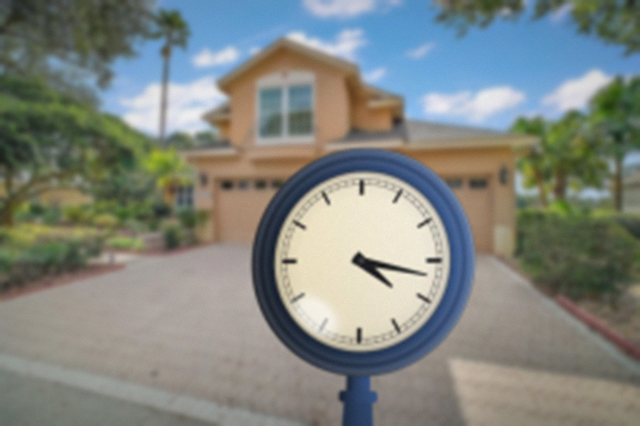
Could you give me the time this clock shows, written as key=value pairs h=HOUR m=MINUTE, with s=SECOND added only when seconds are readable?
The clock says h=4 m=17
